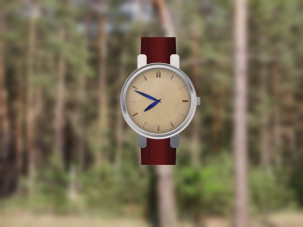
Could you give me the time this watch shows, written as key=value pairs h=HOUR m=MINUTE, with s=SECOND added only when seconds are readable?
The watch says h=7 m=49
